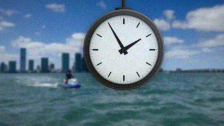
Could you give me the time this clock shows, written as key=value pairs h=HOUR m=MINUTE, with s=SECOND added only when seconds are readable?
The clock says h=1 m=55
